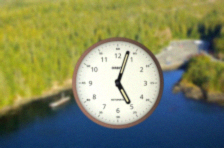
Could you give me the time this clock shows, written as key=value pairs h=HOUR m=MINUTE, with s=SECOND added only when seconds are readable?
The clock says h=5 m=3
